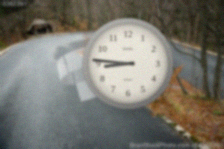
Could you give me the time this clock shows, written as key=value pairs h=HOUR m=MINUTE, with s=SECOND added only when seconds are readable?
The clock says h=8 m=46
